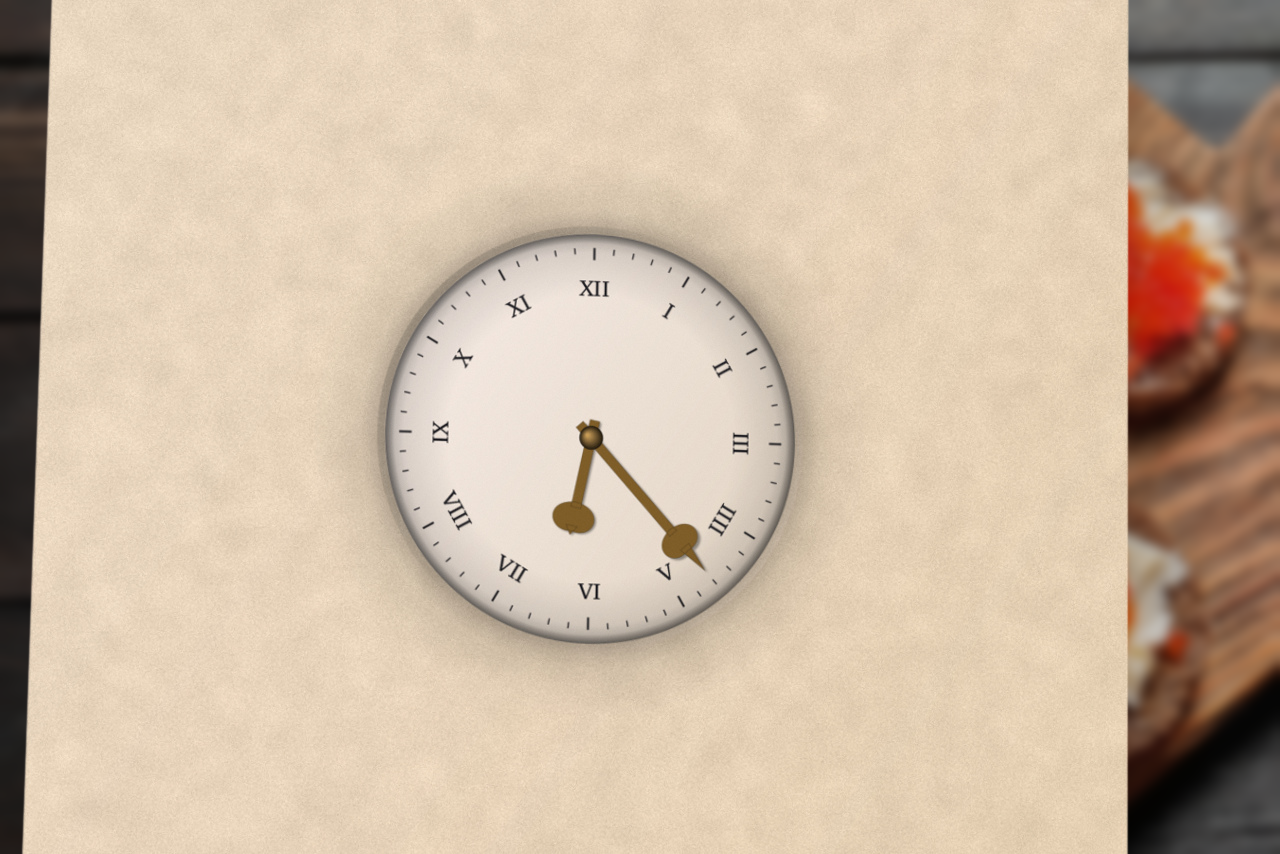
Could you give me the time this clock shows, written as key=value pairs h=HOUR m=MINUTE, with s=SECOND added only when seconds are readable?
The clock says h=6 m=23
